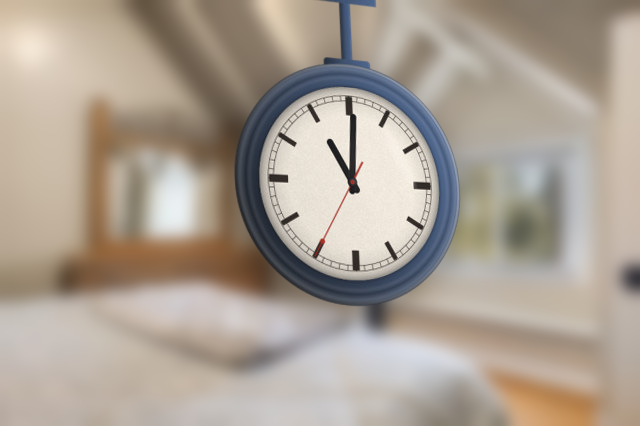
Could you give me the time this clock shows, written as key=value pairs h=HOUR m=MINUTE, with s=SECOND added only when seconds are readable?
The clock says h=11 m=0 s=35
